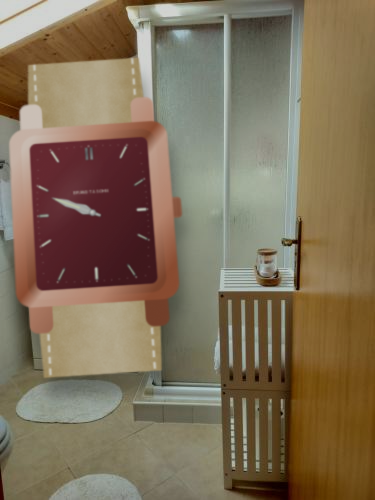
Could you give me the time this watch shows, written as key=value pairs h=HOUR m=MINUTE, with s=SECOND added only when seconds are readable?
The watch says h=9 m=49
